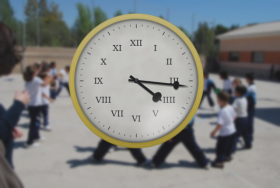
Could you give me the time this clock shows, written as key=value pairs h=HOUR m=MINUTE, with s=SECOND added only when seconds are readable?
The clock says h=4 m=16
